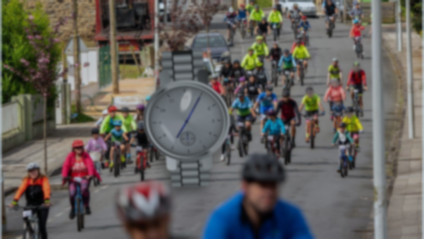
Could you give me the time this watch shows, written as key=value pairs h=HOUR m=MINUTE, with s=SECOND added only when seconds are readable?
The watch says h=7 m=5
